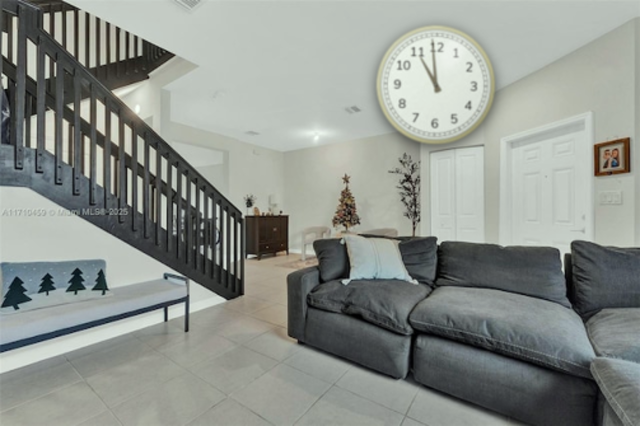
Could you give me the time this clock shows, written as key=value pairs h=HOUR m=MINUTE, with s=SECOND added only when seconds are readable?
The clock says h=10 m=59
